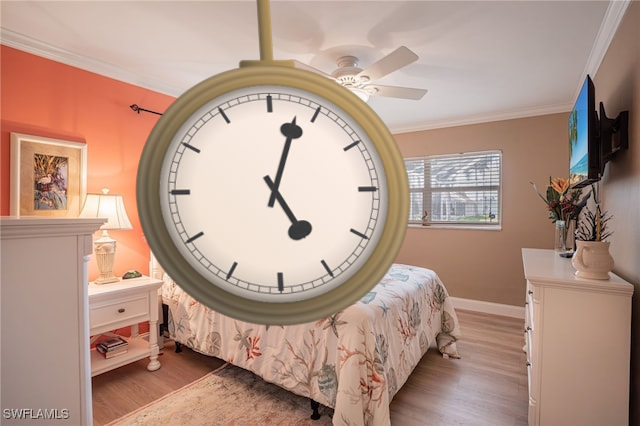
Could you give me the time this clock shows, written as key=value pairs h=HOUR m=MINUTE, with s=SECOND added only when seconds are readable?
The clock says h=5 m=3
